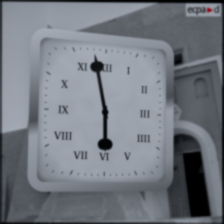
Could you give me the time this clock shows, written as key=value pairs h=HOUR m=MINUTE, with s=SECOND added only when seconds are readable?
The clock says h=5 m=58
